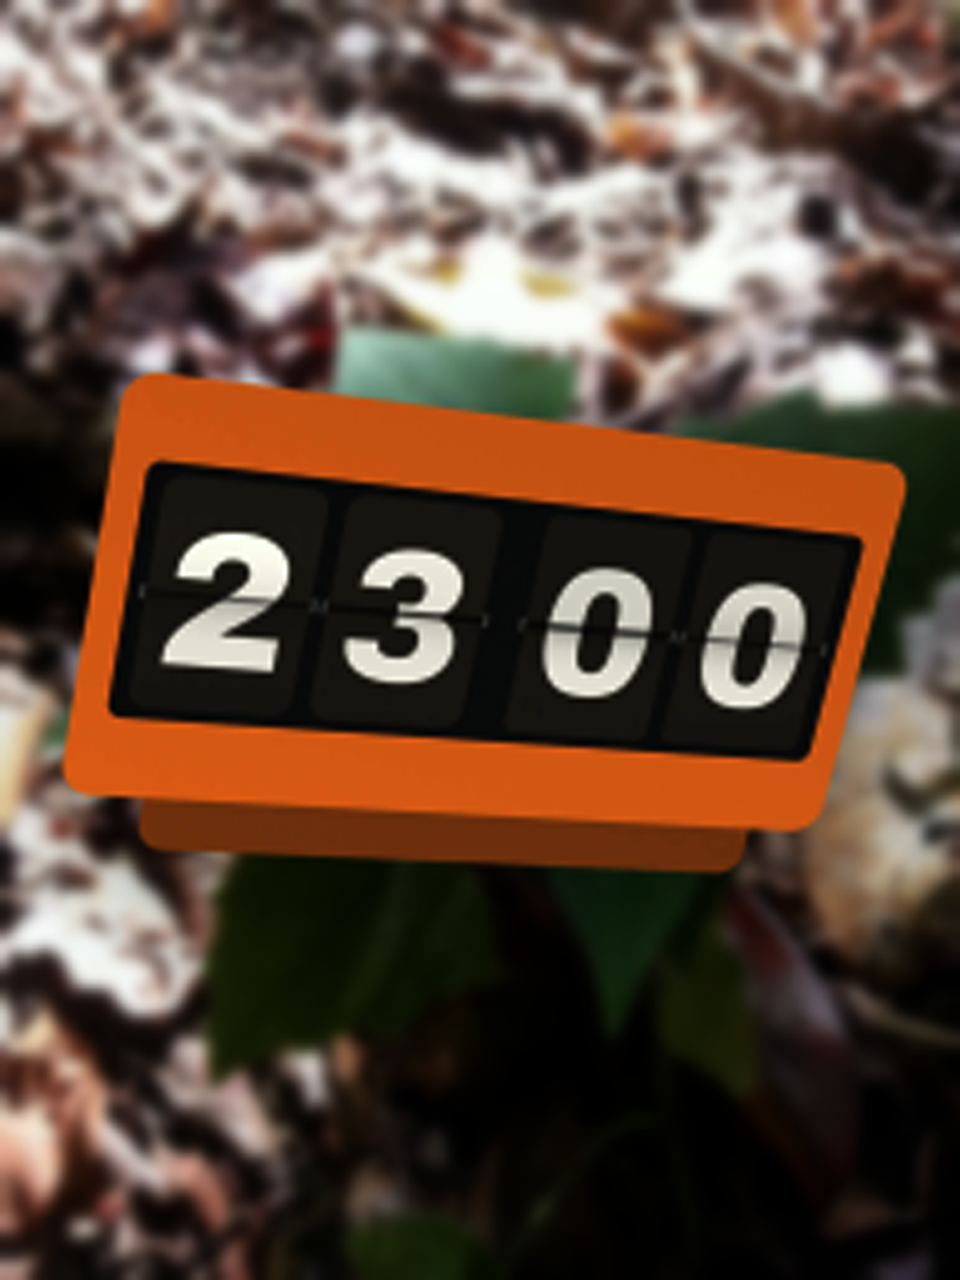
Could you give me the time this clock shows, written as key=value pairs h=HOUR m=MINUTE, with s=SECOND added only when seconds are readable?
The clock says h=23 m=0
